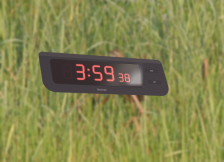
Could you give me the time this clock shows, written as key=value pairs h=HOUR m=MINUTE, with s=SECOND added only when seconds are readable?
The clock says h=3 m=59 s=38
